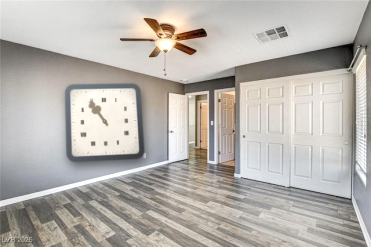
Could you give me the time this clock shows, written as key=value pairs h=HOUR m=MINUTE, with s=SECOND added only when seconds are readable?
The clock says h=10 m=54
